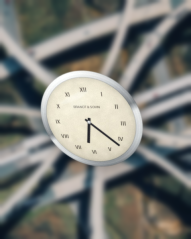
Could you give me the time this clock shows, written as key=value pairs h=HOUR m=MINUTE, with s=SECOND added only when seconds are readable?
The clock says h=6 m=22
